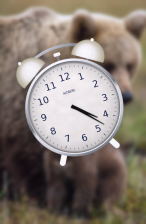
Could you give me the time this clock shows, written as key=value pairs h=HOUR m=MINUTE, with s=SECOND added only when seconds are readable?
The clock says h=4 m=23
